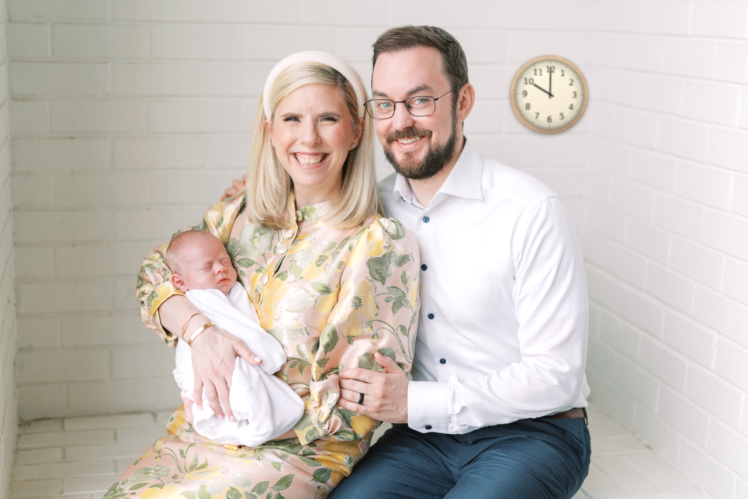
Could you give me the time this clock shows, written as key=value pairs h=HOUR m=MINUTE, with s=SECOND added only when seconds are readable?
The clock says h=10 m=0
